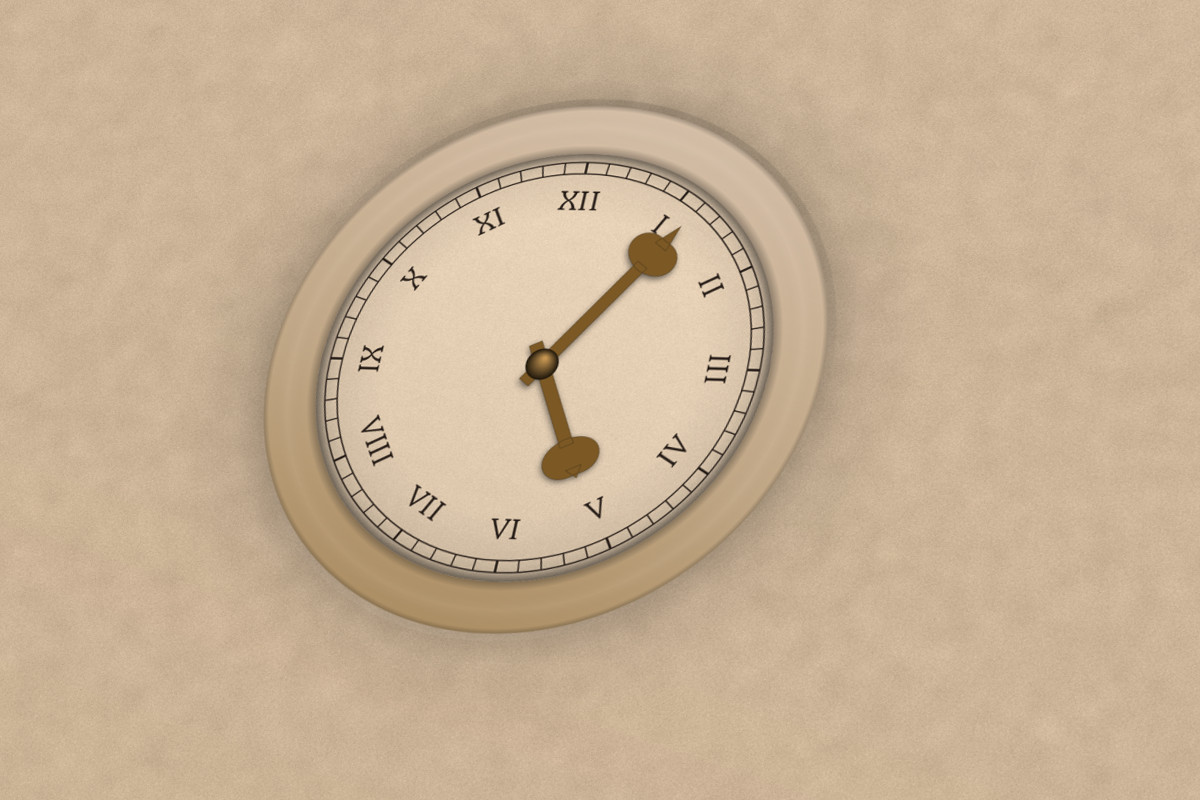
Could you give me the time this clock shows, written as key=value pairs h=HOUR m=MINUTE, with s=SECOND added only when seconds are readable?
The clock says h=5 m=6
